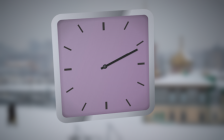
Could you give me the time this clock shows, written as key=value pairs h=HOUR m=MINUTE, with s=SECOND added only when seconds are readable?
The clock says h=2 m=11
